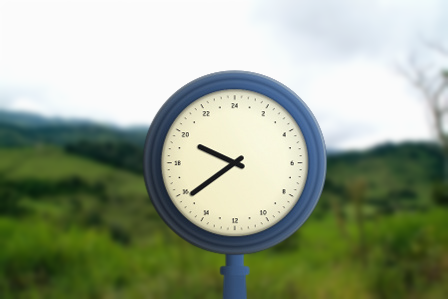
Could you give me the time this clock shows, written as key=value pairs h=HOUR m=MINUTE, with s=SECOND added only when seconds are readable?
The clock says h=19 m=39
